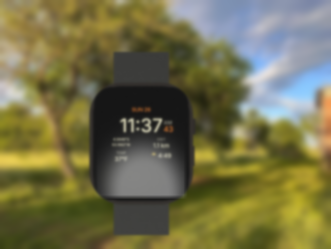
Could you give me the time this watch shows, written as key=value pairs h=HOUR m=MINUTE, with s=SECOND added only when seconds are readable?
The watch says h=11 m=37
